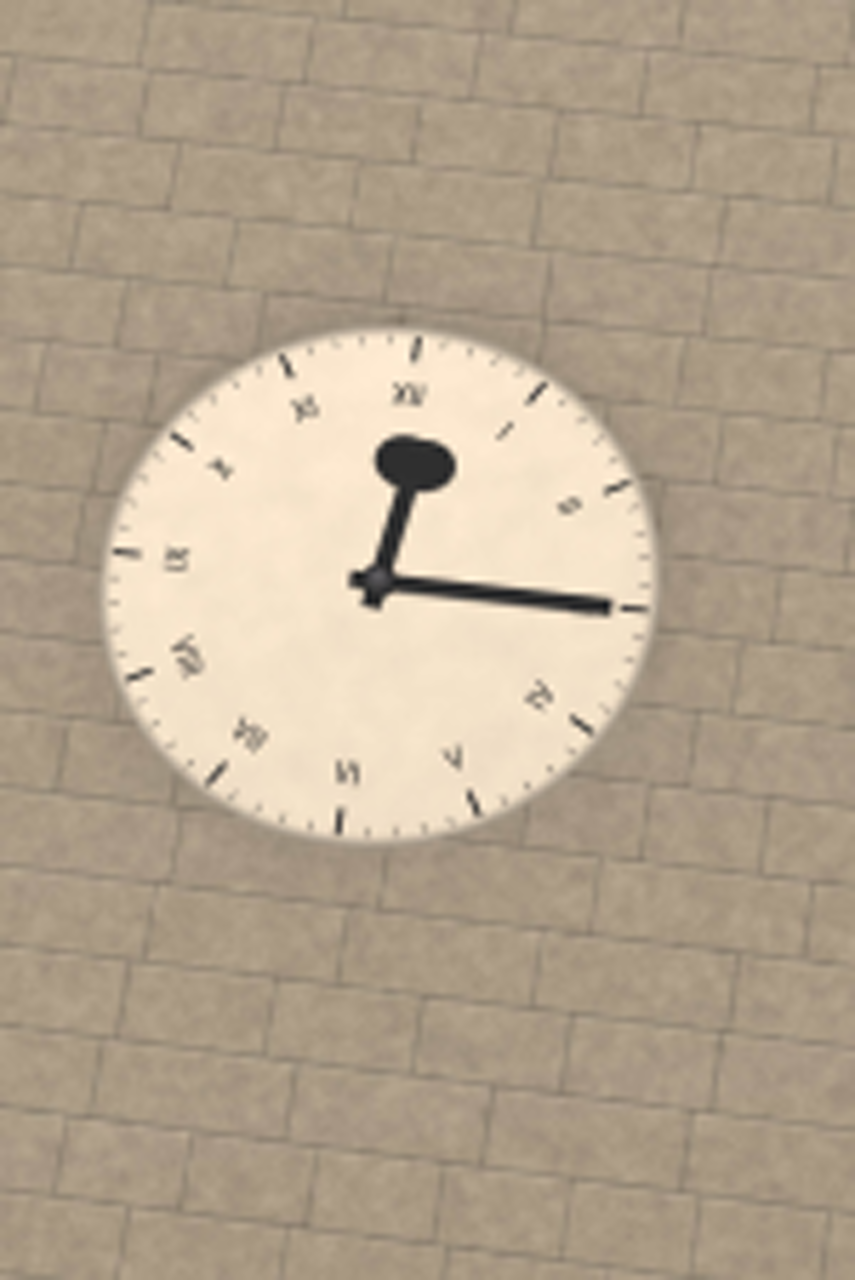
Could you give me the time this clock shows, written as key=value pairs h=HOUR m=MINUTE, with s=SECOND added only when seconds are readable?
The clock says h=12 m=15
